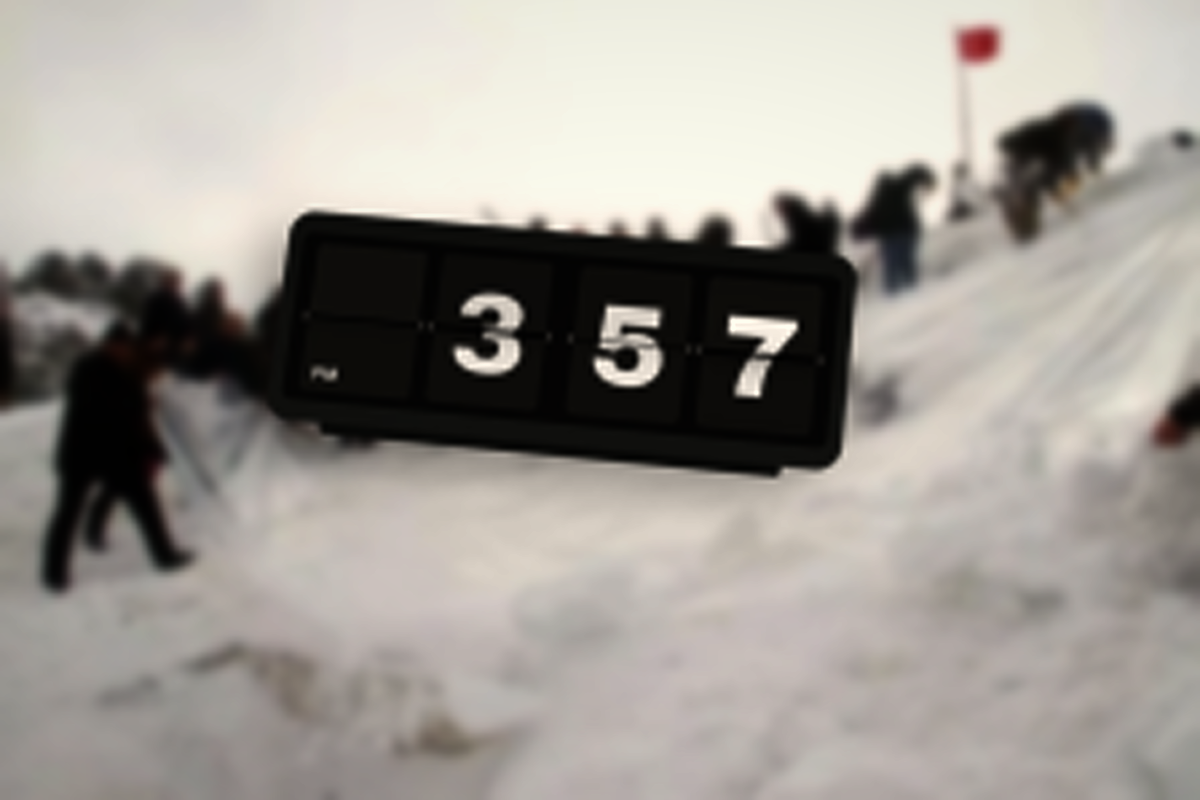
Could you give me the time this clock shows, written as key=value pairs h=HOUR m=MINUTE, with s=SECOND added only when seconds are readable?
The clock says h=3 m=57
